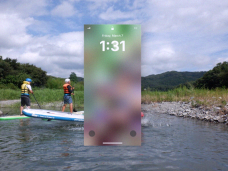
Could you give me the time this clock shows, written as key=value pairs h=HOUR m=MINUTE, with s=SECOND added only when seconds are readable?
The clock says h=1 m=31
